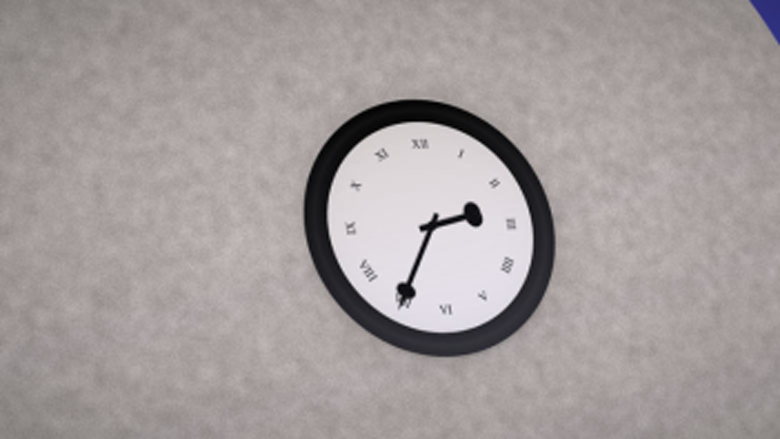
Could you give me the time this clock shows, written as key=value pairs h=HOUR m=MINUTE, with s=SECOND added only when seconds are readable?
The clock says h=2 m=35
